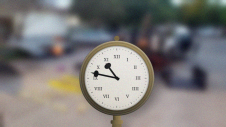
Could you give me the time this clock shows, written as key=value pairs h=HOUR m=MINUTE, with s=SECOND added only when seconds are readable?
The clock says h=10 m=47
